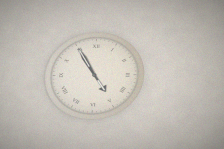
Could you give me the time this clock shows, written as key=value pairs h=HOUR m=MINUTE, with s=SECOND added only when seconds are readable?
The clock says h=4 m=55
